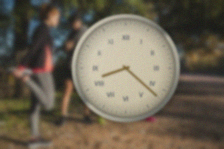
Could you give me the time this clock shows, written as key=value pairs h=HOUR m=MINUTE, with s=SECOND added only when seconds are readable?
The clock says h=8 m=22
